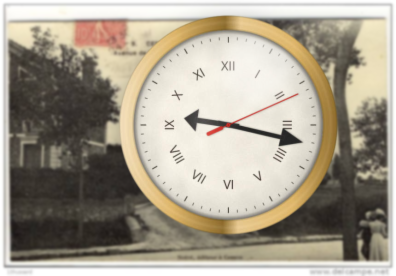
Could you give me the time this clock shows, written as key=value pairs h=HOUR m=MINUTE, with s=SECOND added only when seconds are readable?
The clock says h=9 m=17 s=11
